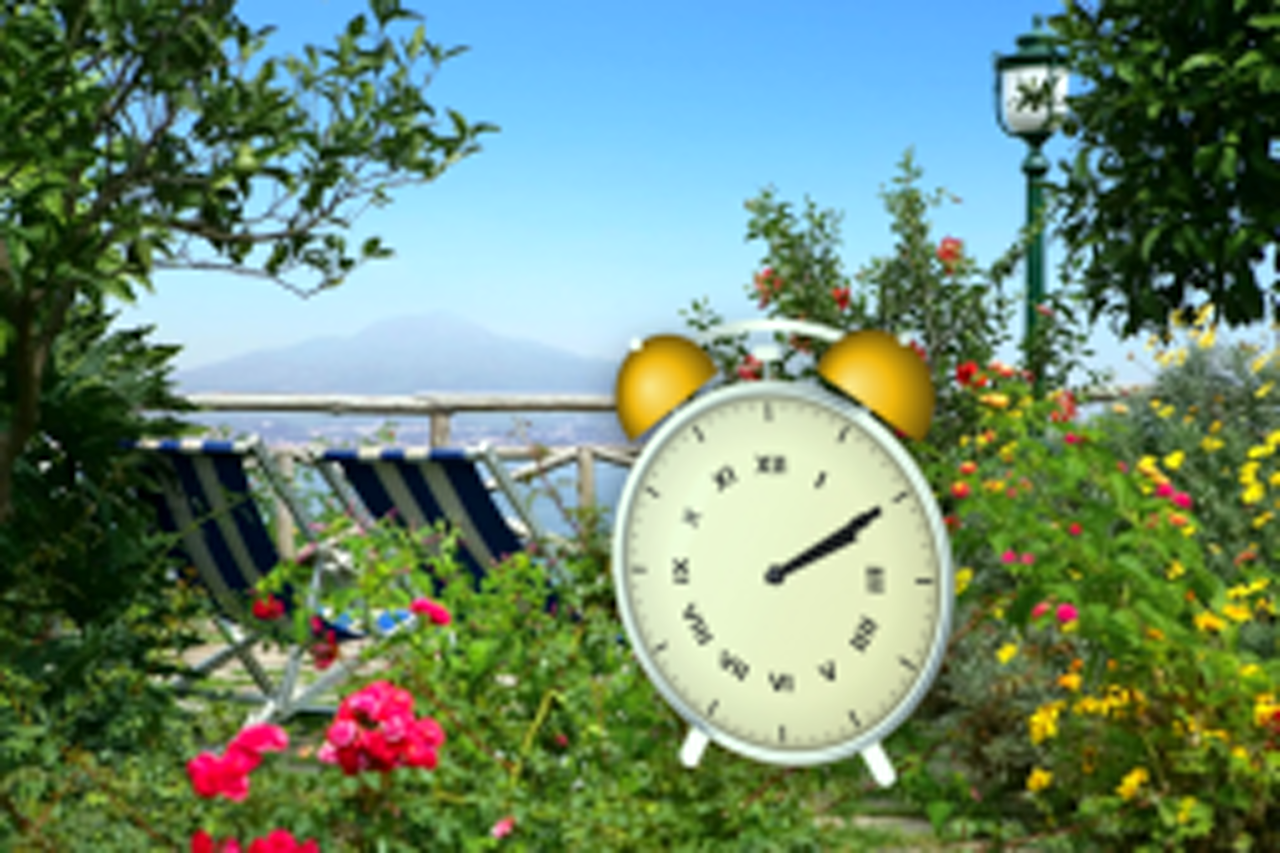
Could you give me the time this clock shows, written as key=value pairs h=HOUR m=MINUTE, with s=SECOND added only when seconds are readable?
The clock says h=2 m=10
